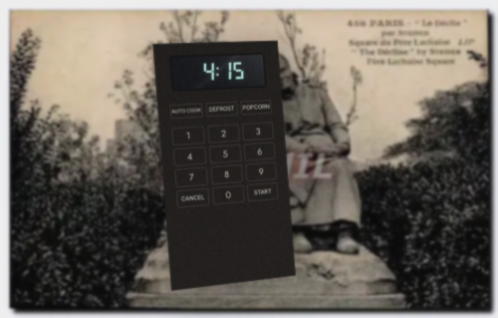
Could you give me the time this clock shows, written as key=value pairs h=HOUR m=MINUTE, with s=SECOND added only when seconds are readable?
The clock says h=4 m=15
